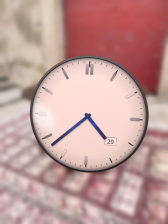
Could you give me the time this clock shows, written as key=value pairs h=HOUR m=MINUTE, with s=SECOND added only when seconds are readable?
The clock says h=4 m=38
